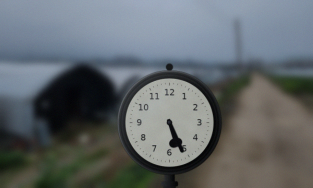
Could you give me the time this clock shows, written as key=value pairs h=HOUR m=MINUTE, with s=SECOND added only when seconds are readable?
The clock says h=5 m=26
